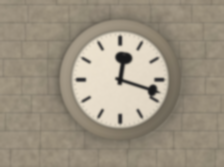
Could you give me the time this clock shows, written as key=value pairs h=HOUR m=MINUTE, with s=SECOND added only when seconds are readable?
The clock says h=12 m=18
